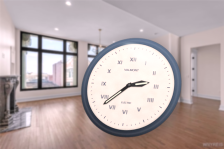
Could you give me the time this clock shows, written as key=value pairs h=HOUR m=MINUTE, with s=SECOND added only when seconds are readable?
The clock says h=2 m=38
